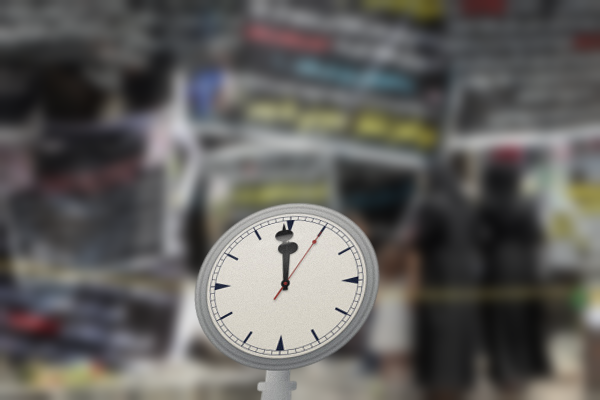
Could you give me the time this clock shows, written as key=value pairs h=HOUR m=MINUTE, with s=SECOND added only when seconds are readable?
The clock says h=11 m=59 s=5
